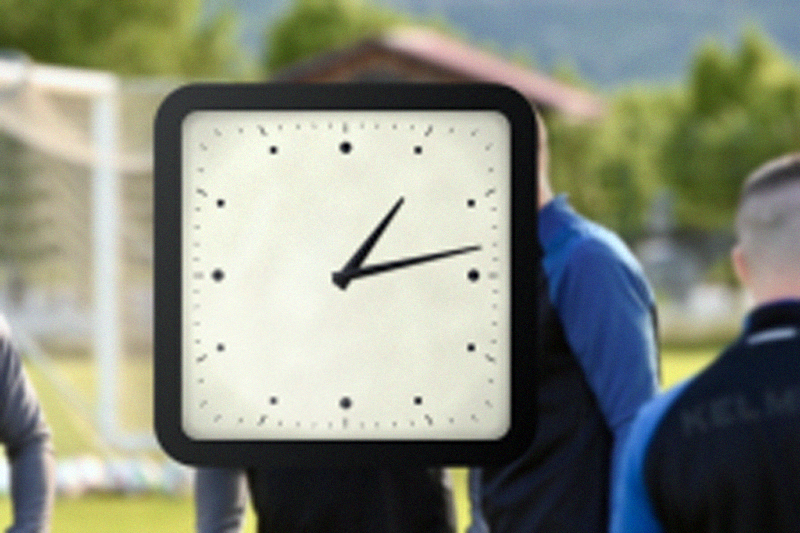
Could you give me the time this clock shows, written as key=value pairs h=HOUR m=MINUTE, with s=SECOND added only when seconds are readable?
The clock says h=1 m=13
